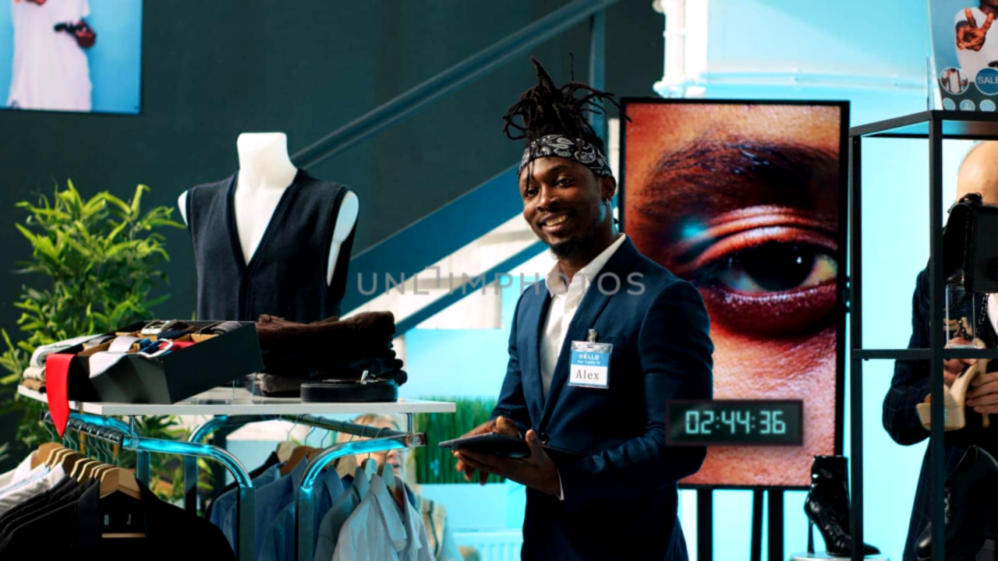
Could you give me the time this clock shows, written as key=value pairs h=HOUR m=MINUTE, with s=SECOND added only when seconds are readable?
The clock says h=2 m=44 s=36
